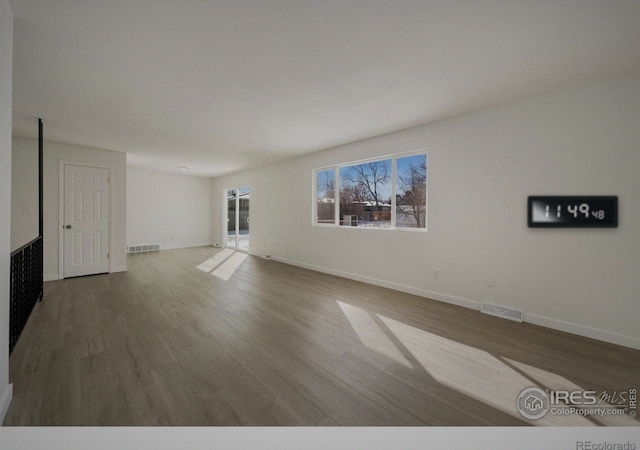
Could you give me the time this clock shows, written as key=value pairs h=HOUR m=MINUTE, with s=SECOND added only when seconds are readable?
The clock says h=11 m=49
